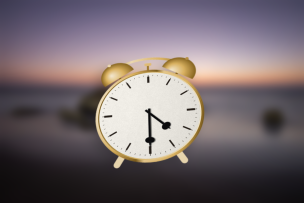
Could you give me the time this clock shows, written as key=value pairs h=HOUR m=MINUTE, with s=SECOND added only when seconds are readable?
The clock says h=4 m=30
